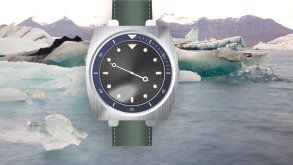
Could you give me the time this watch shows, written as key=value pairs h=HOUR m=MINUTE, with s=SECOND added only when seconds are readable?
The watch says h=3 m=49
